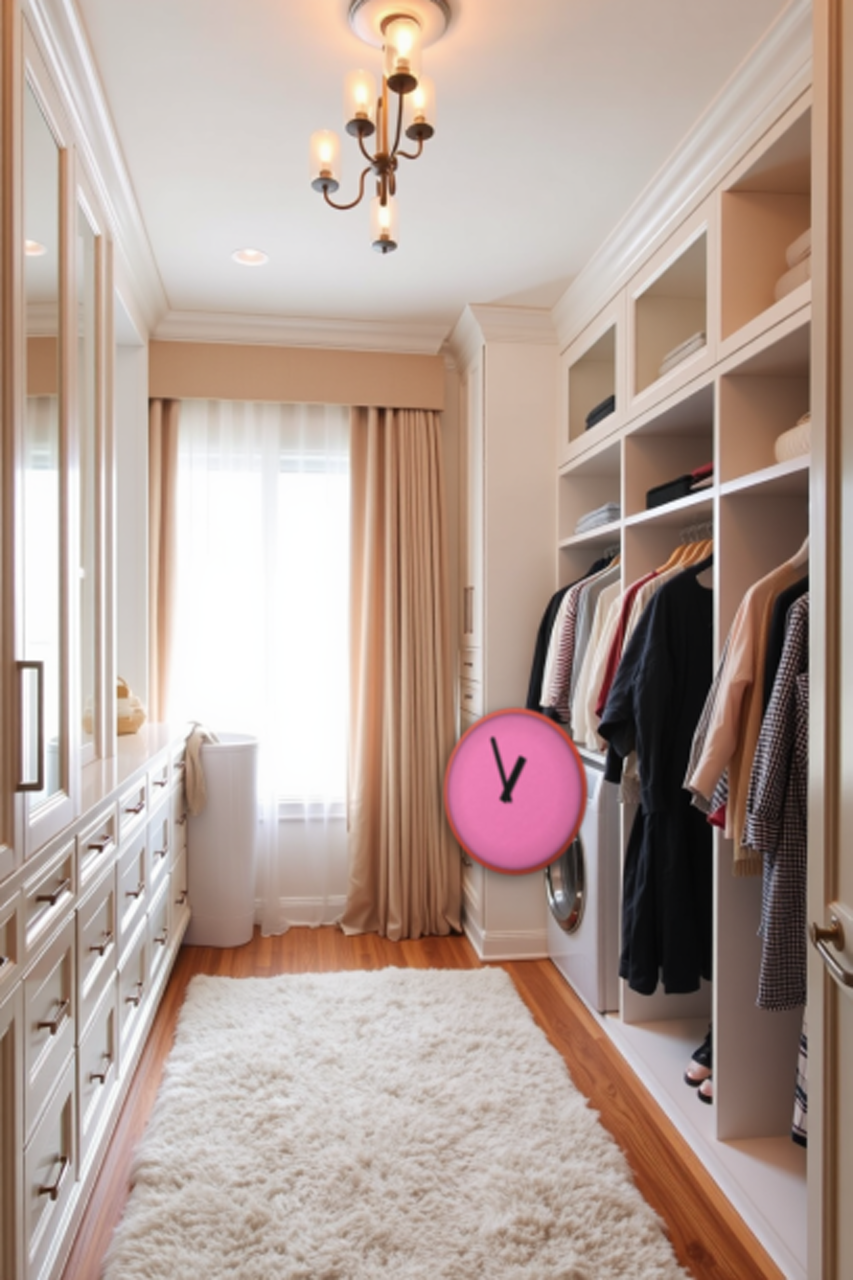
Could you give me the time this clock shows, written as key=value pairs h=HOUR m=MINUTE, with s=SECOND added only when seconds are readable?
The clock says h=12 m=57
